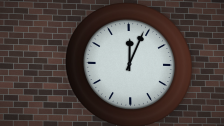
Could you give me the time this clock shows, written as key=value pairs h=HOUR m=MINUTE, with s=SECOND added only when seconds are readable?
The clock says h=12 m=4
